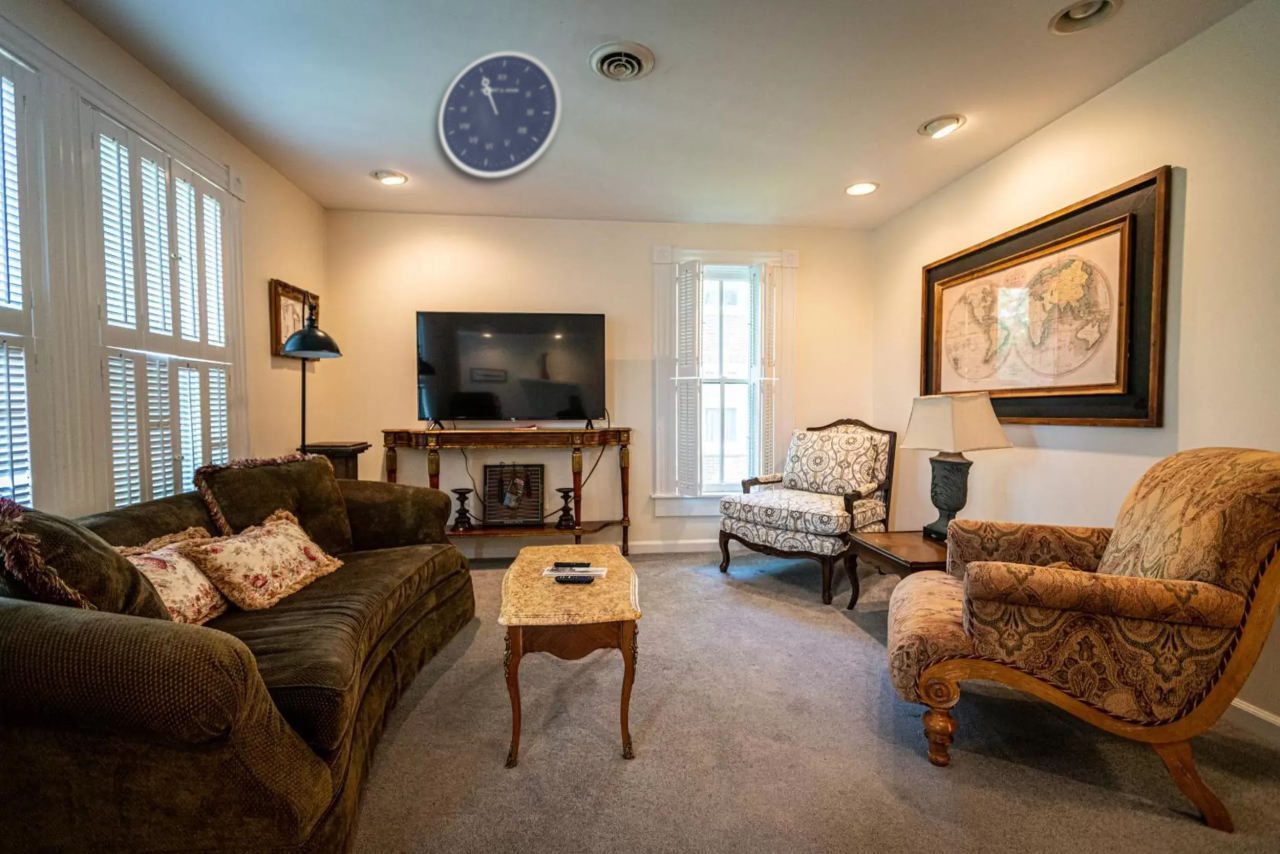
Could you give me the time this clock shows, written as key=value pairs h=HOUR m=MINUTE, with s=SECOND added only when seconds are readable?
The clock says h=10 m=55
